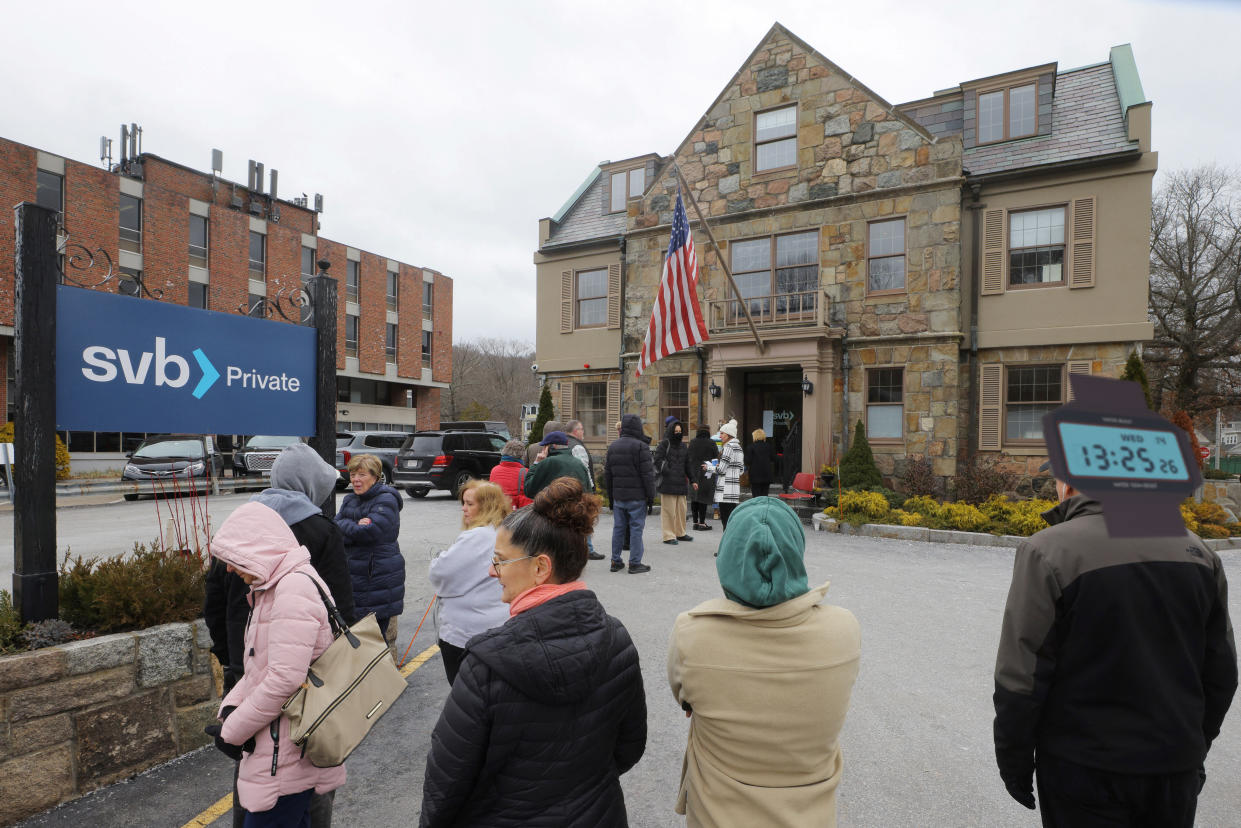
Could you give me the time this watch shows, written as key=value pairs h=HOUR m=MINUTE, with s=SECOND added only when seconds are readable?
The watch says h=13 m=25 s=26
